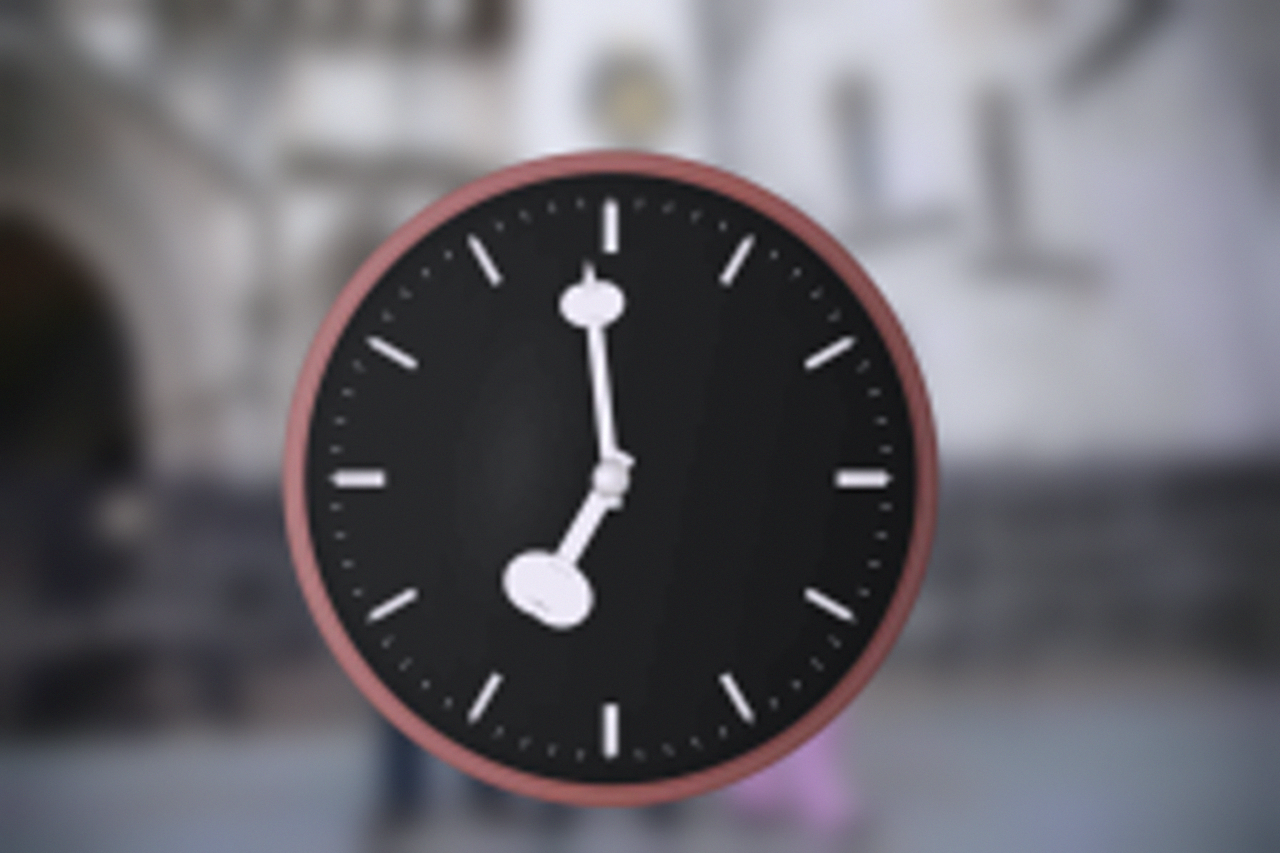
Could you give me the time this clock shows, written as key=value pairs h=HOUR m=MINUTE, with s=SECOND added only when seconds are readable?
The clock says h=6 m=59
